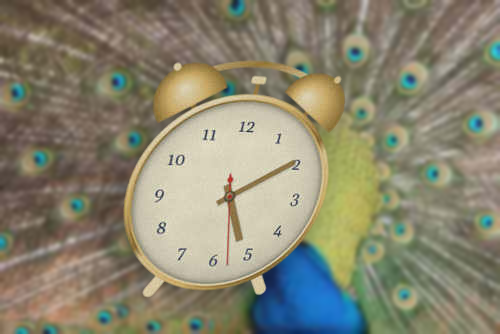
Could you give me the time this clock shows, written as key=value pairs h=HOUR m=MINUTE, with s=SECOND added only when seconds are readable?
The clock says h=5 m=9 s=28
